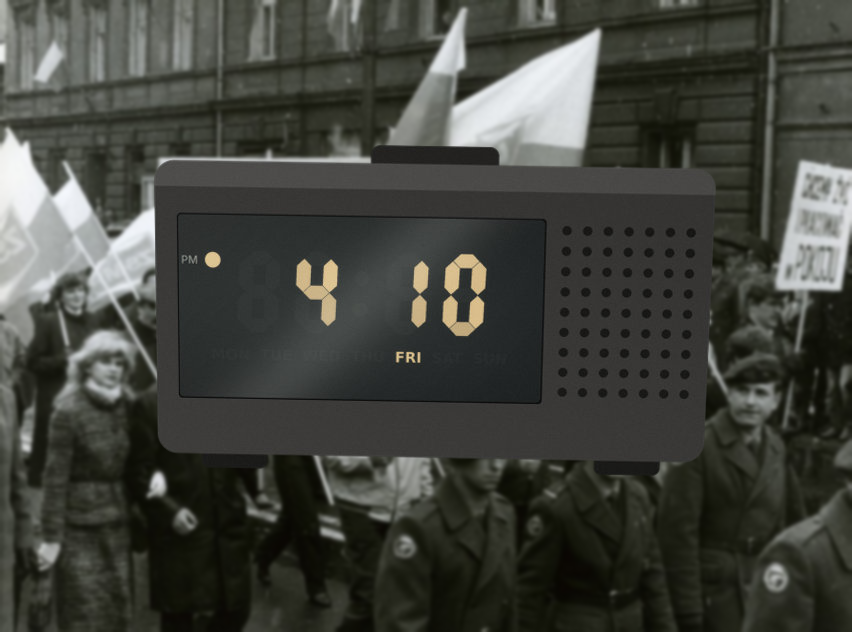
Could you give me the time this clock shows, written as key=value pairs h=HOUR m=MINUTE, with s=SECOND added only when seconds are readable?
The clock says h=4 m=10
